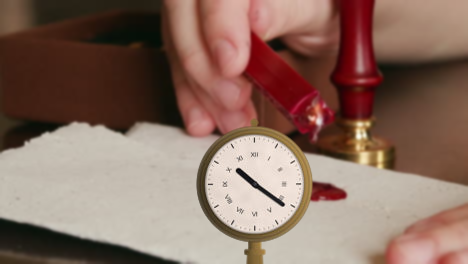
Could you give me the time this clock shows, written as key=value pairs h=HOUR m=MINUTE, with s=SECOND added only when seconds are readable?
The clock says h=10 m=21
